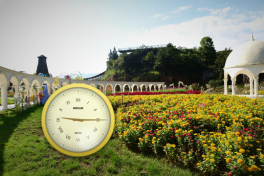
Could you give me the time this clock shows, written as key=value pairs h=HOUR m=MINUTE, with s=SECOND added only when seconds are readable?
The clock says h=9 m=15
